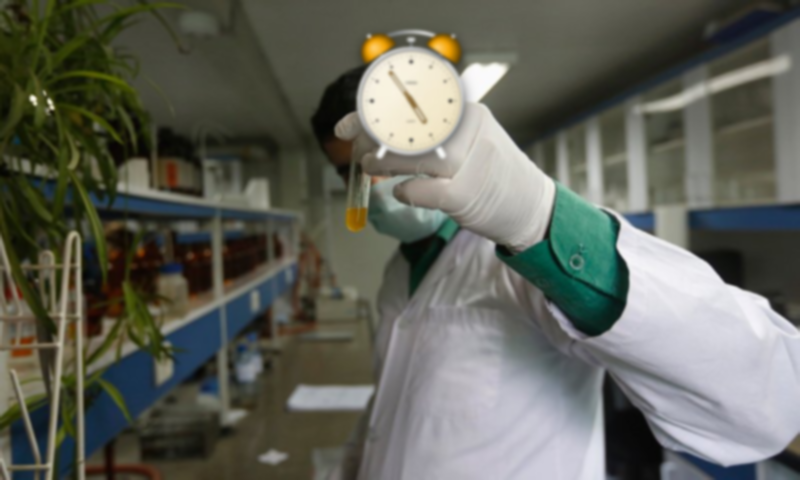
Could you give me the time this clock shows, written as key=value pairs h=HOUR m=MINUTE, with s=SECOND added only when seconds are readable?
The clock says h=4 m=54
